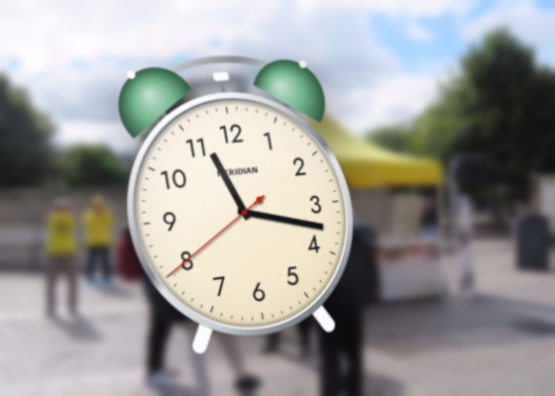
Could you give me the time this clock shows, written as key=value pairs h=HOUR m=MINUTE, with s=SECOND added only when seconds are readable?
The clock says h=11 m=17 s=40
